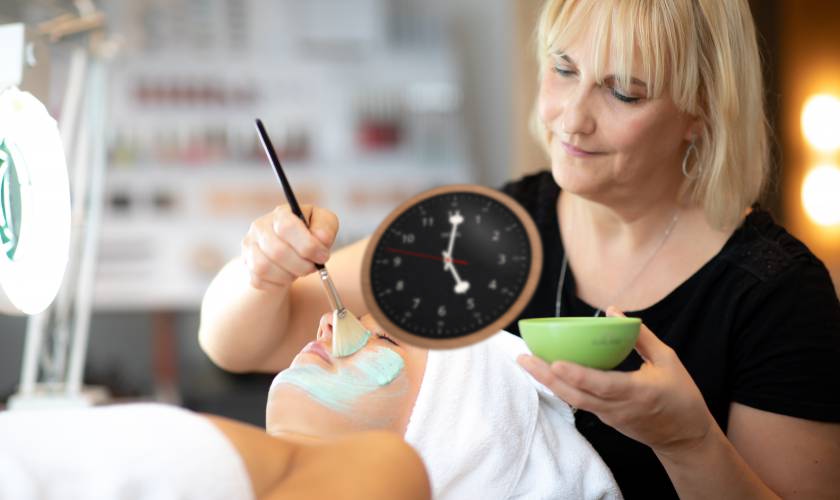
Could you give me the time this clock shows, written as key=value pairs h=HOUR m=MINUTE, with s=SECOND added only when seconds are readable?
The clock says h=5 m=0 s=47
